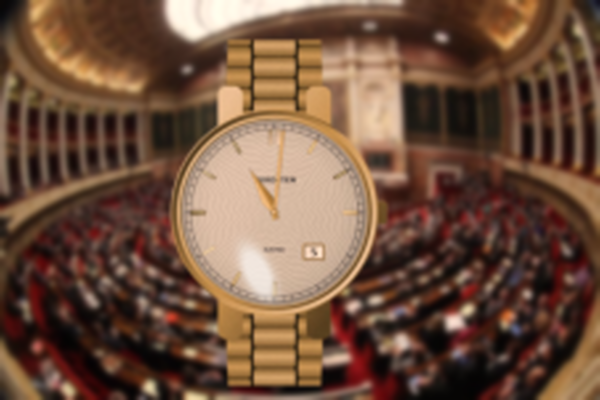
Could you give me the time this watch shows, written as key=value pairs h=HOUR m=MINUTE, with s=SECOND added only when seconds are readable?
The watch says h=11 m=1
